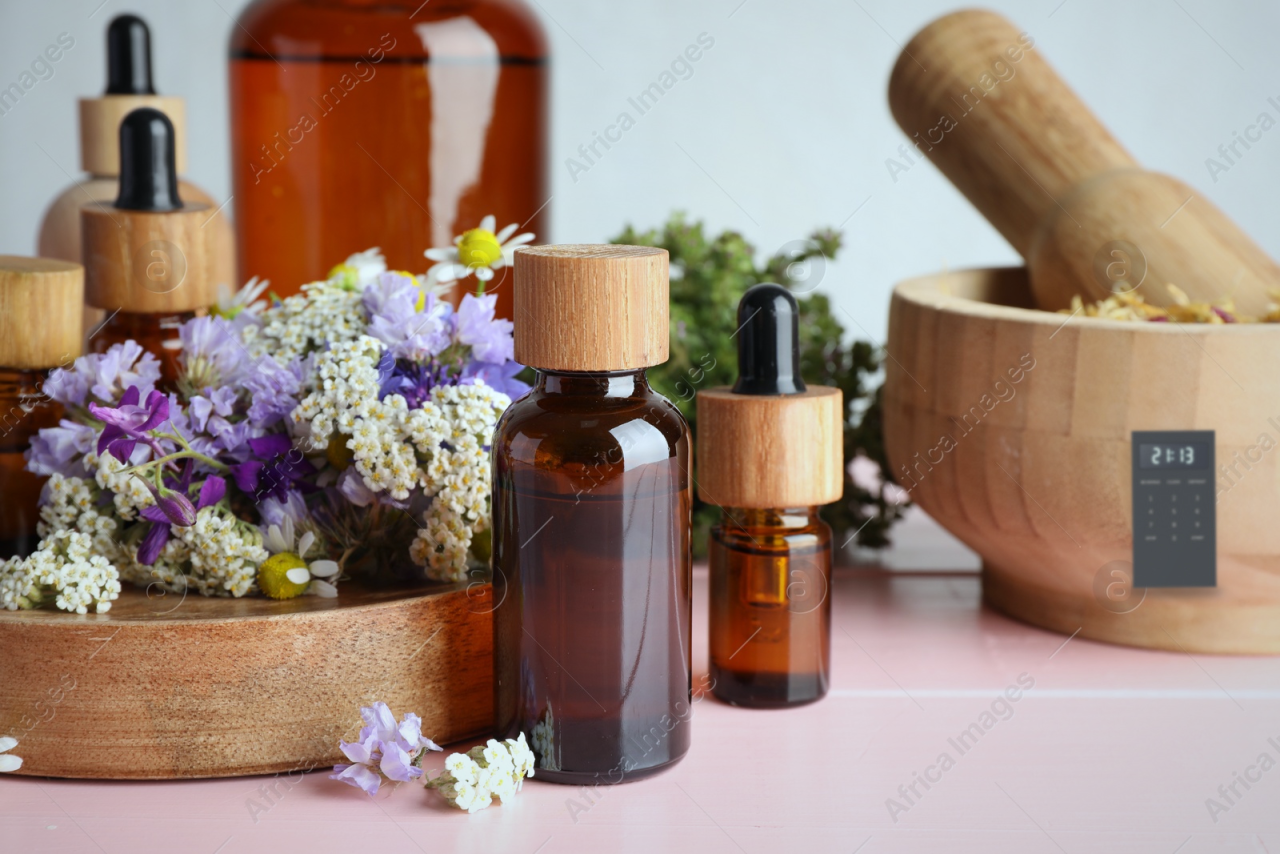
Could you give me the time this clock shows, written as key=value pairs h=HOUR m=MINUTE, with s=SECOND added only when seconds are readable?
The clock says h=21 m=13
